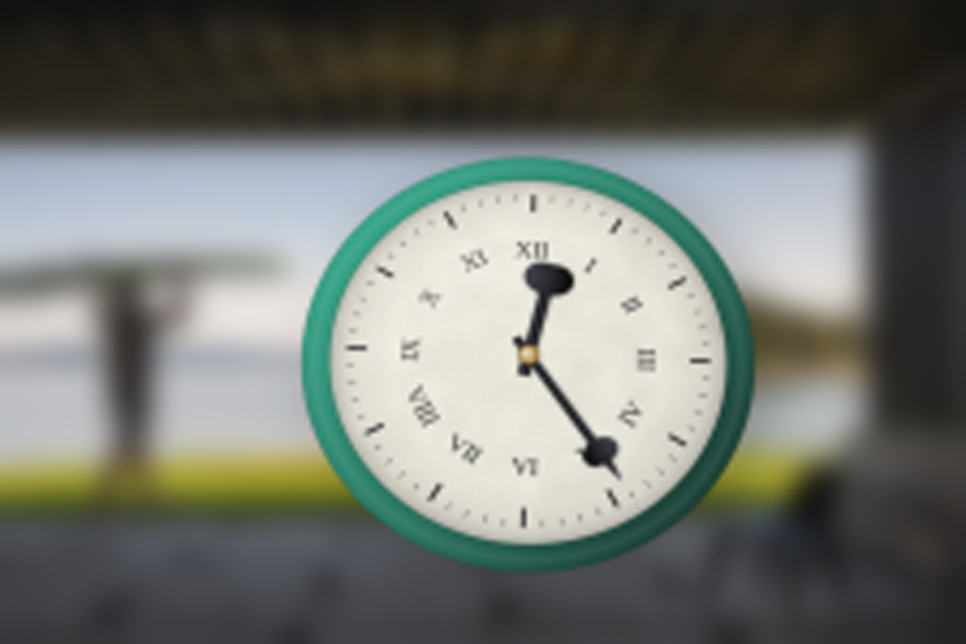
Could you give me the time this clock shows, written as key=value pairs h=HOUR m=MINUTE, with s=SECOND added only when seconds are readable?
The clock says h=12 m=24
